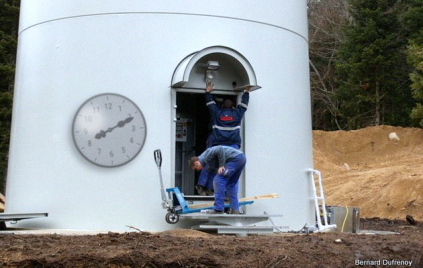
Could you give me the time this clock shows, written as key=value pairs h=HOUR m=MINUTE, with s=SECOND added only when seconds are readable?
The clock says h=8 m=11
